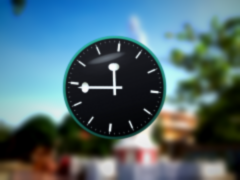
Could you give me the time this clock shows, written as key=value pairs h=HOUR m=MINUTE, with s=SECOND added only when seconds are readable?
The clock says h=11 m=44
